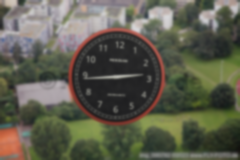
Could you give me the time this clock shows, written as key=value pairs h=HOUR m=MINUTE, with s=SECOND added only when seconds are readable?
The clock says h=2 m=44
